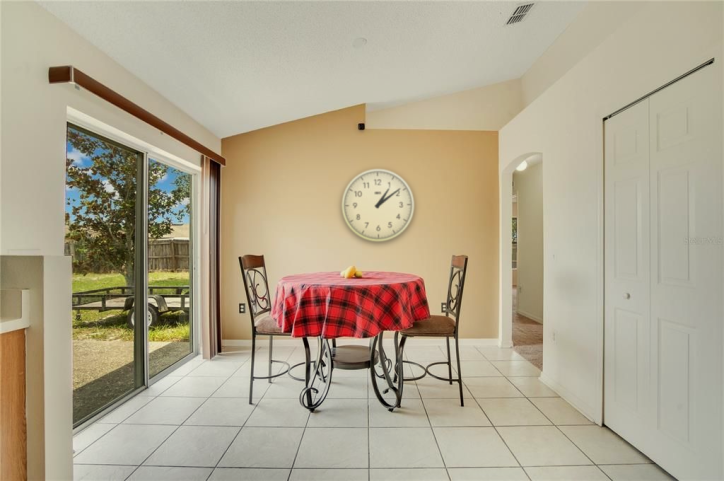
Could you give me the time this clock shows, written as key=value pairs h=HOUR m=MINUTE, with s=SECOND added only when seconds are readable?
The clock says h=1 m=9
